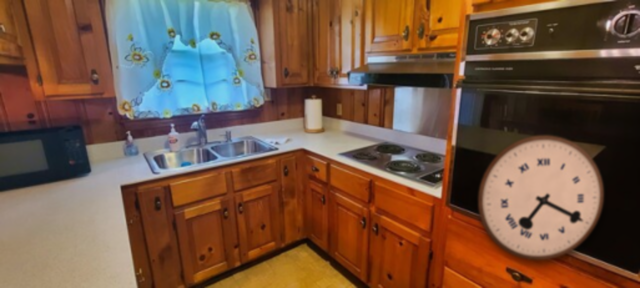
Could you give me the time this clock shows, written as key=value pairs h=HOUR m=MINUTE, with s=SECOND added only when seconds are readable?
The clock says h=7 m=20
